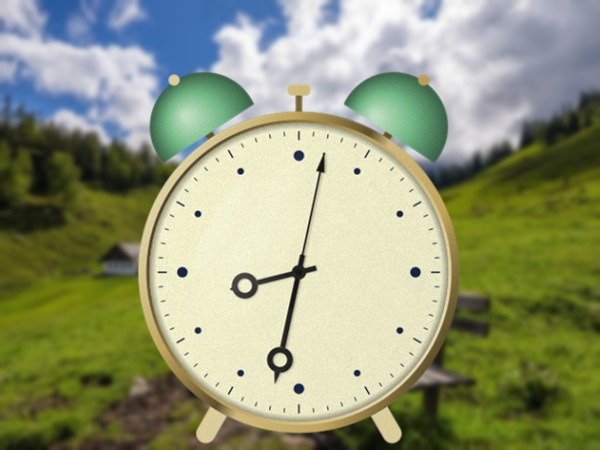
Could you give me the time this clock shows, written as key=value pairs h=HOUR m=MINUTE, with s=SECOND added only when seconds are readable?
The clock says h=8 m=32 s=2
